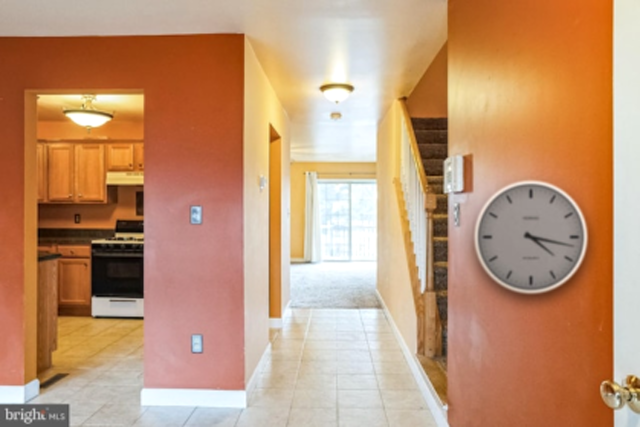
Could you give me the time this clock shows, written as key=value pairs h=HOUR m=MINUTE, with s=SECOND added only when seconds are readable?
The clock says h=4 m=17
